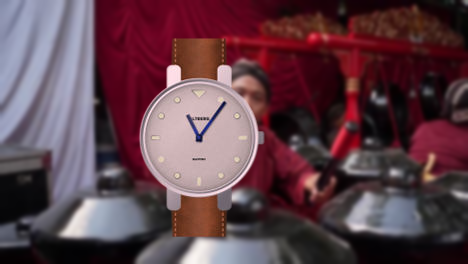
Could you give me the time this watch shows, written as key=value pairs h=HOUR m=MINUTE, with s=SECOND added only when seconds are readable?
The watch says h=11 m=6
